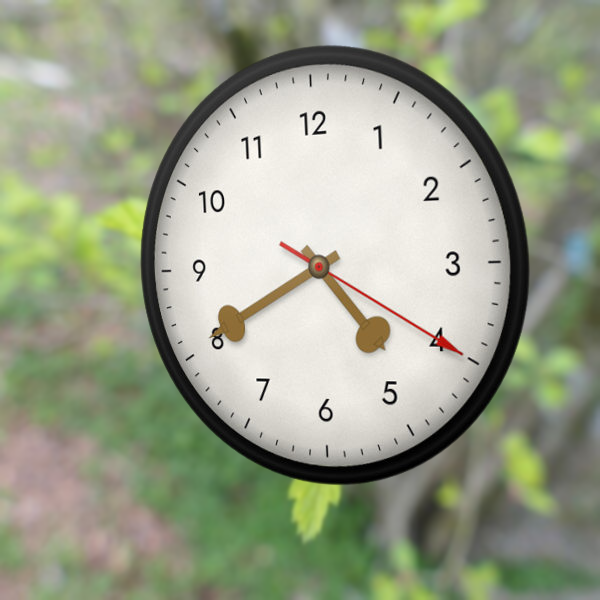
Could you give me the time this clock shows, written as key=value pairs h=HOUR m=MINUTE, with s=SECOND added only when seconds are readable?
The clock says h=4 m=40 s=20
